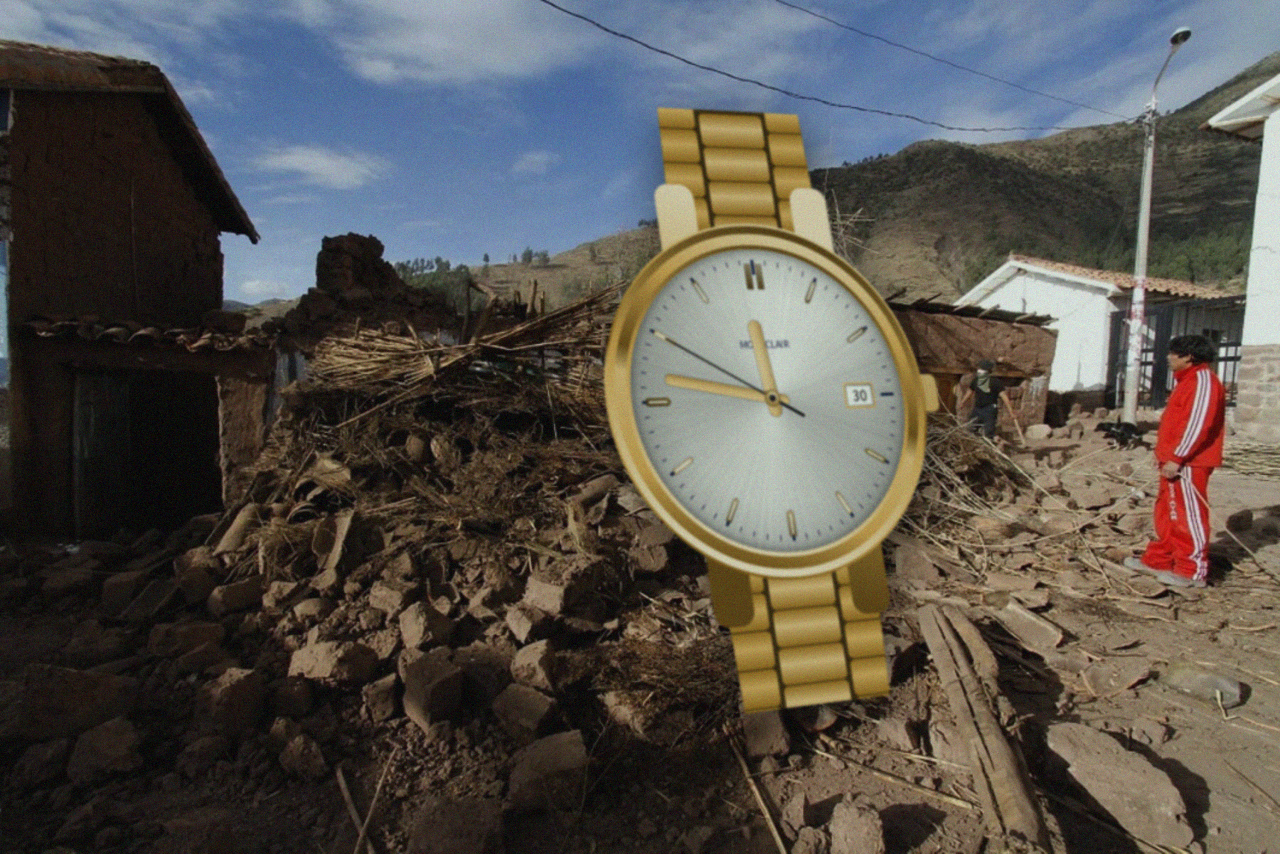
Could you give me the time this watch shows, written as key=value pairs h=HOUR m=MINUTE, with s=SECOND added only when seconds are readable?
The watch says h=11 m=46 s=50
